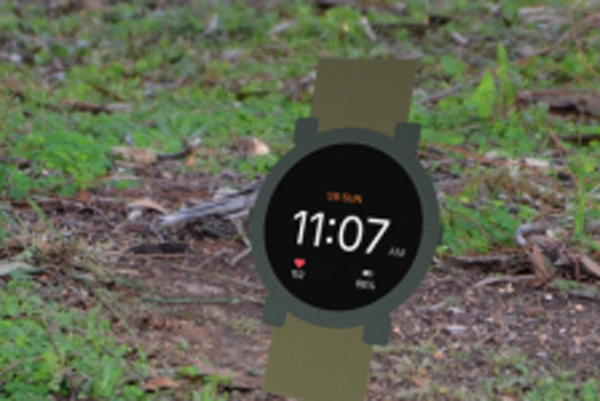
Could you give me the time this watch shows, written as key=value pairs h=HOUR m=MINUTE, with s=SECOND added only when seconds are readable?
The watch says h=11 m=7
